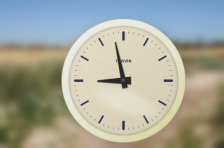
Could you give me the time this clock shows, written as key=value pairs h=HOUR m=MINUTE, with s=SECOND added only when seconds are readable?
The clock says h=8 m=58
